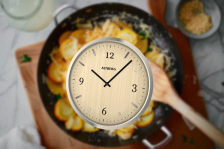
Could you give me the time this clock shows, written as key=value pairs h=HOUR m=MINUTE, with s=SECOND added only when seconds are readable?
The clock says h=10 m=7
